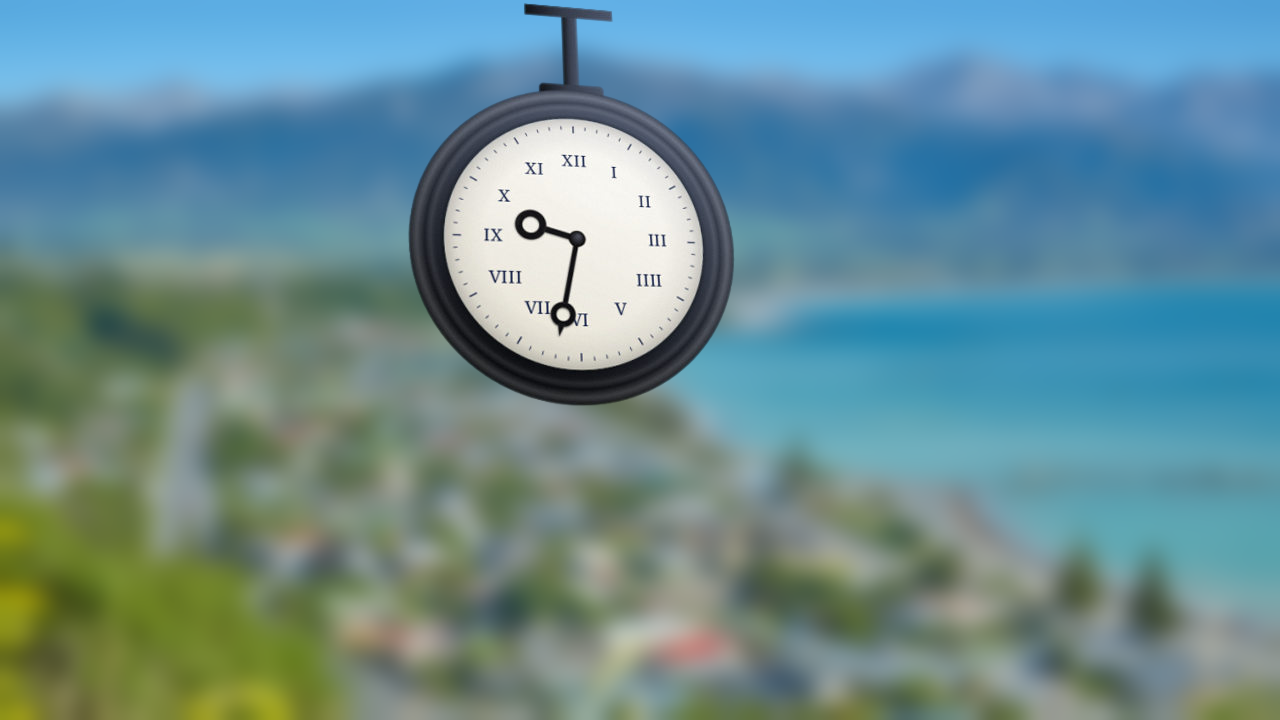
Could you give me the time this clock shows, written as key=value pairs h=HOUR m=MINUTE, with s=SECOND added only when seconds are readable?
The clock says h=9 m=32
